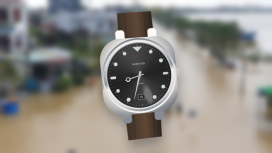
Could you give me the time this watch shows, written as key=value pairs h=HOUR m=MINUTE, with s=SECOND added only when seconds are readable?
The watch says h=8 m=33
